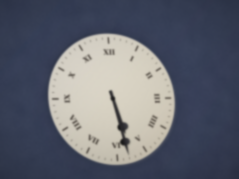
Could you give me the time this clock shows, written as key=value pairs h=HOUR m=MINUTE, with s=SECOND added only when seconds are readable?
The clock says h=5 m=28
